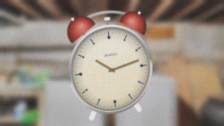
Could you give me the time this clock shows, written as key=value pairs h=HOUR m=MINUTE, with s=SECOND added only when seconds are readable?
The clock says h=10 m=13
